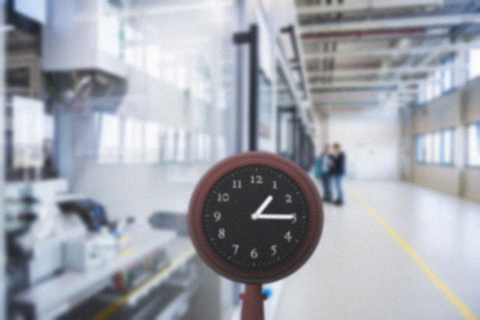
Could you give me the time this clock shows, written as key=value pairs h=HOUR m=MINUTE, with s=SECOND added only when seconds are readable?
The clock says h=1 m=15
